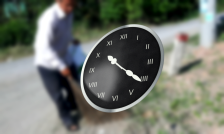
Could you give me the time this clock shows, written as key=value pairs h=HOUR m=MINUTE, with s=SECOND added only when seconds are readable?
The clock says h=10 m=21
